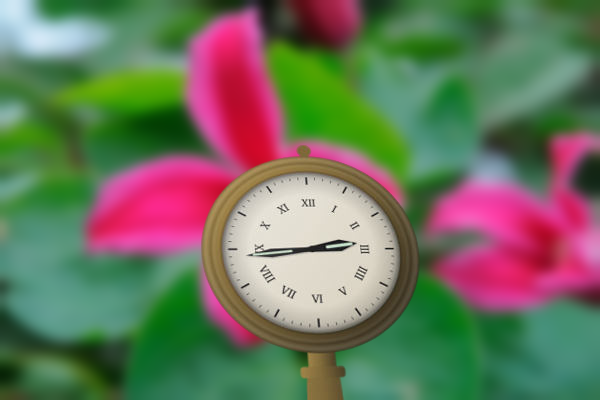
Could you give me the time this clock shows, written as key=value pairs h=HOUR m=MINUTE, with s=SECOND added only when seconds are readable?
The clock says h=2 m=44
